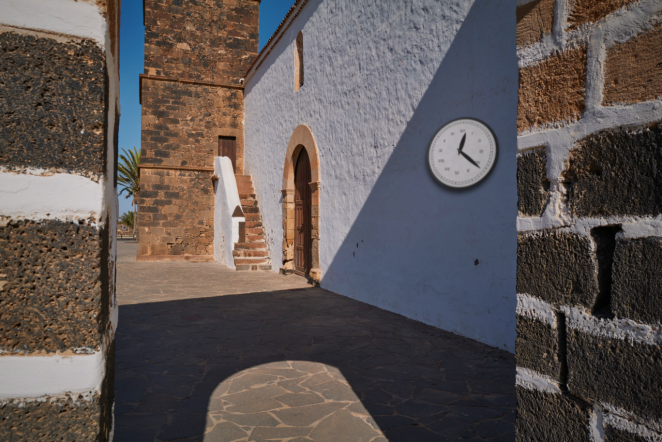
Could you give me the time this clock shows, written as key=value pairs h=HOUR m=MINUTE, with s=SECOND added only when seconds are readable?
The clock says h=12 m=21
